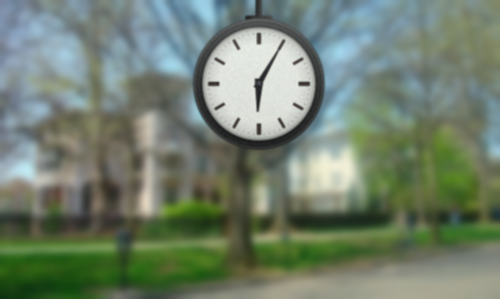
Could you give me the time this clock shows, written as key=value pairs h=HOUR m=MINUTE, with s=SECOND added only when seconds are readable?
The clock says h=6 m=5
